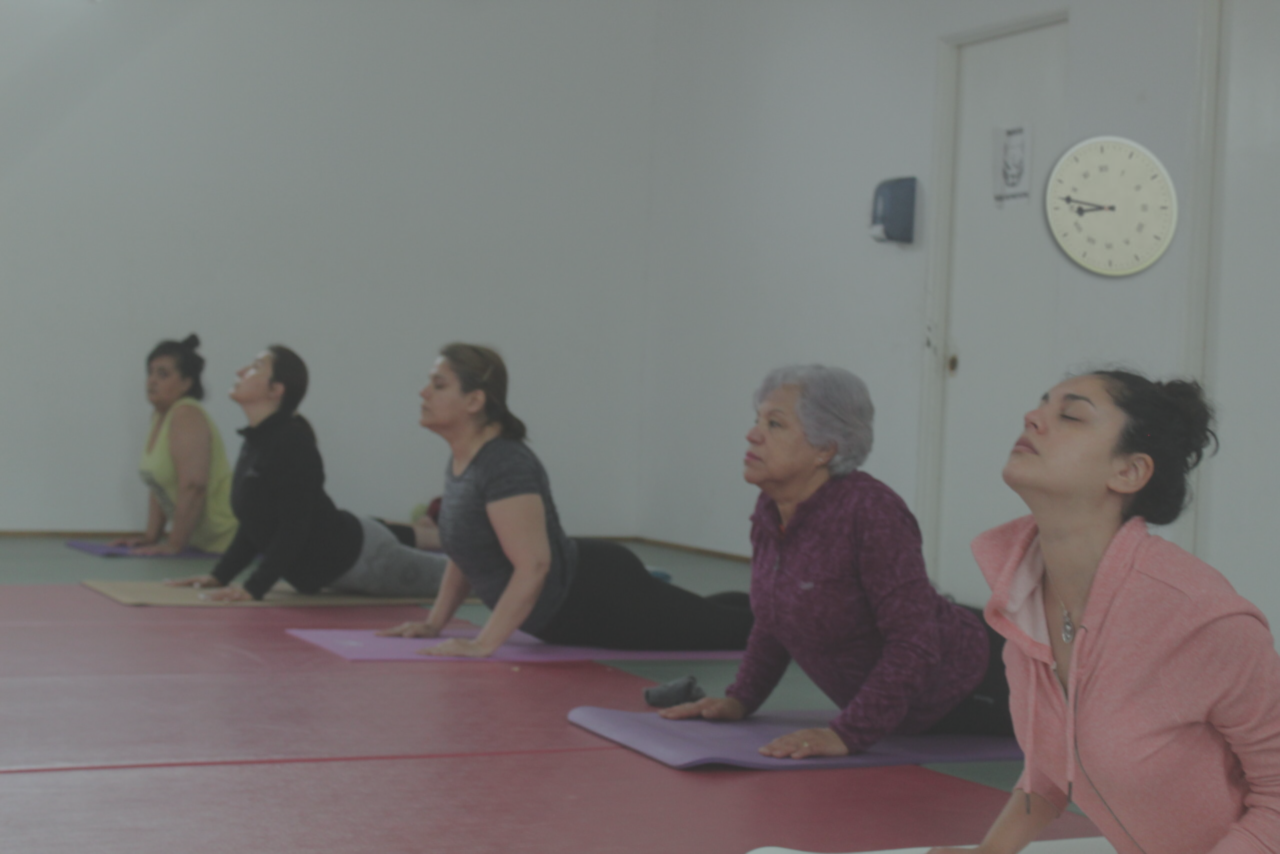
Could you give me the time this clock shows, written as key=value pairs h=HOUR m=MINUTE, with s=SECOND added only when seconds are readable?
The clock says h=8 m=47
